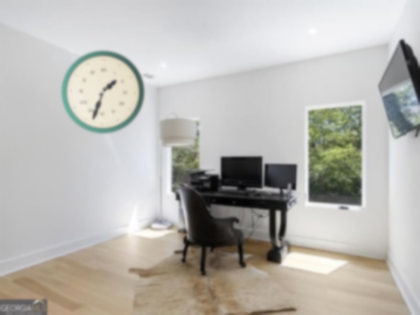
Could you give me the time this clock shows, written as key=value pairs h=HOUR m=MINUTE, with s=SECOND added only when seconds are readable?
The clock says h=1 m=33
